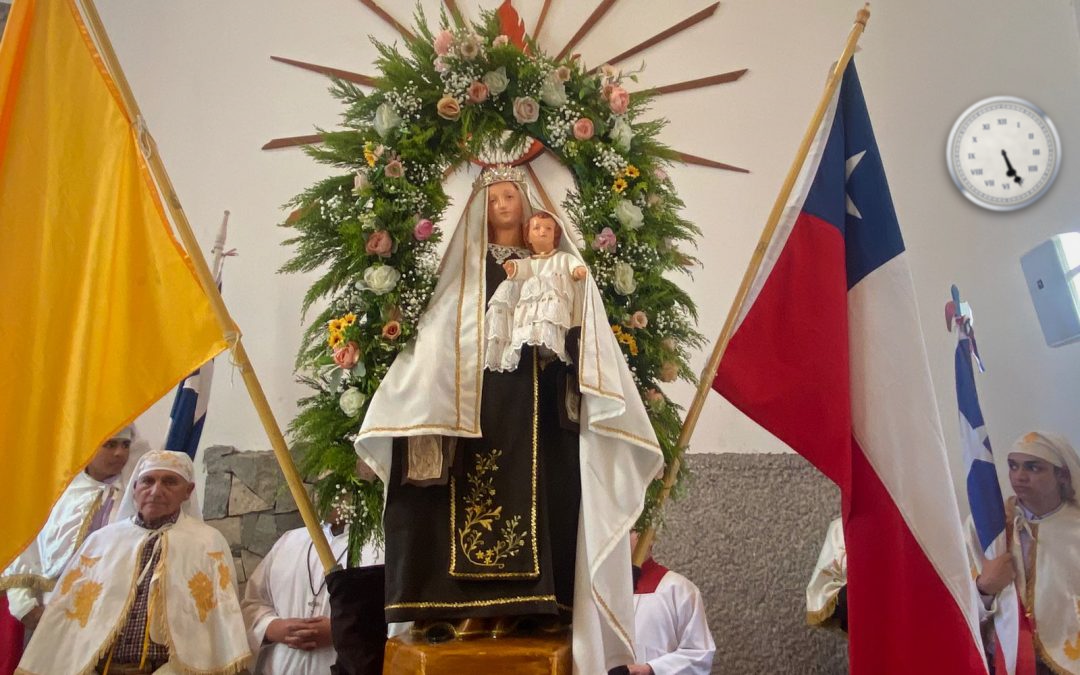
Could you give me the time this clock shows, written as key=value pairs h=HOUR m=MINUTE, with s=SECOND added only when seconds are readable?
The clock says h=5 m=26
